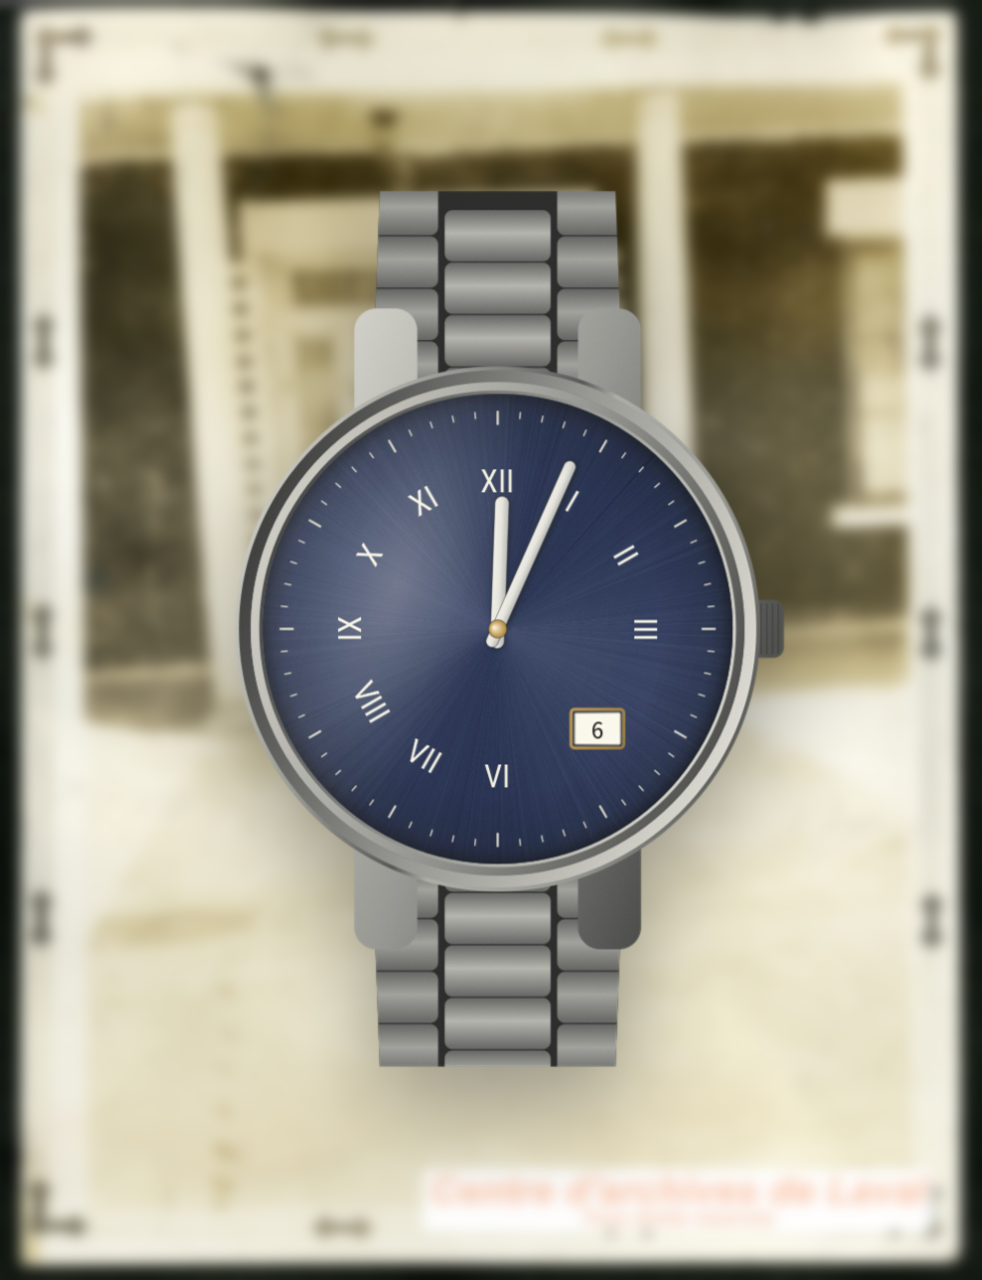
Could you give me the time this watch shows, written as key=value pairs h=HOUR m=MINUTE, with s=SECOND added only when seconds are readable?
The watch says h=12 m=4
